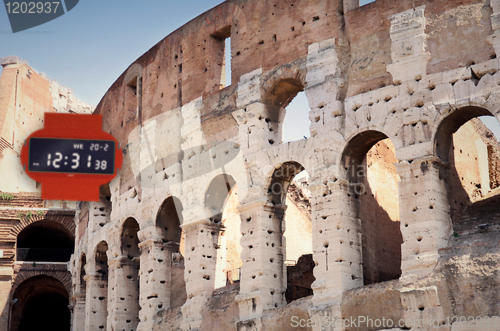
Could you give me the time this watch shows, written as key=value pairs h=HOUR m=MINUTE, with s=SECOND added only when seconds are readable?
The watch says h=12 m=31
